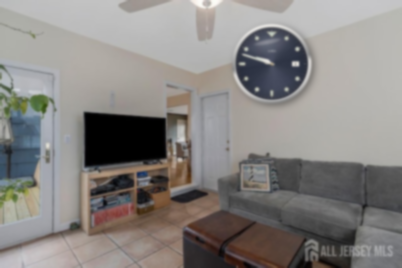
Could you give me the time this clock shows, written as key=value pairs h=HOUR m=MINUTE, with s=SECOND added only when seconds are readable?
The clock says h=9 m=48
